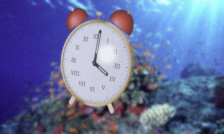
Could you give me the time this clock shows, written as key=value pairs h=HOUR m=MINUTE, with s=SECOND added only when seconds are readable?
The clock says h=4 m=1
